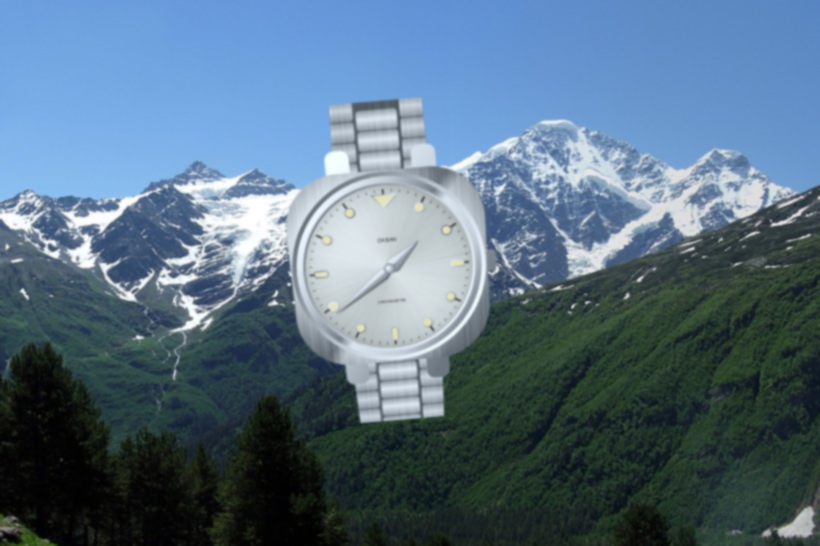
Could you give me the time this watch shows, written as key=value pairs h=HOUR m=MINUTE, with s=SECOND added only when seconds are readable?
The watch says h=1 m=39
